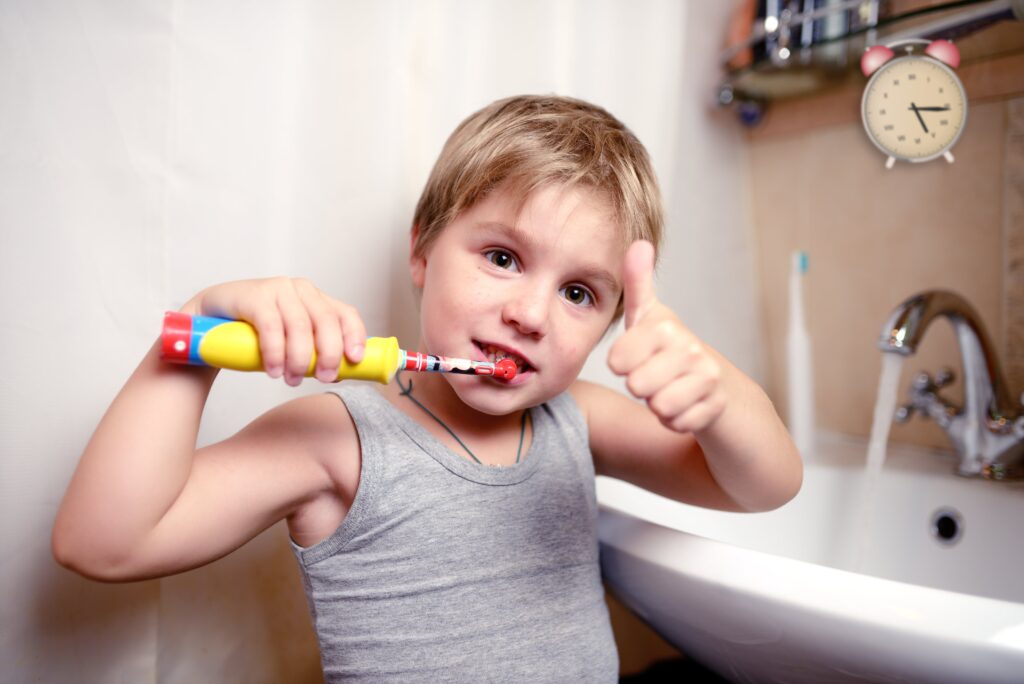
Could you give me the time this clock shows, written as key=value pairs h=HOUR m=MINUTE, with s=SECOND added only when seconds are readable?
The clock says h=5 m=16
